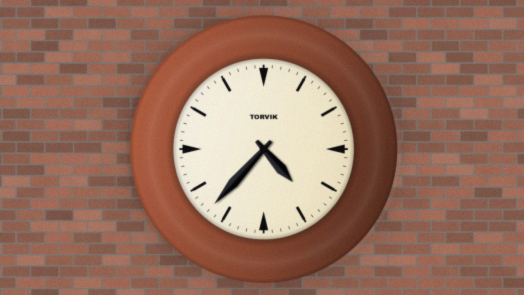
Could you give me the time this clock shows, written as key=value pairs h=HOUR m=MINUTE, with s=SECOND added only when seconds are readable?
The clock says h=4 m=37
